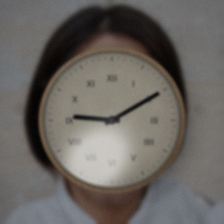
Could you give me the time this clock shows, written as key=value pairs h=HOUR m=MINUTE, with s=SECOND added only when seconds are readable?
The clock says h=9 m=10
